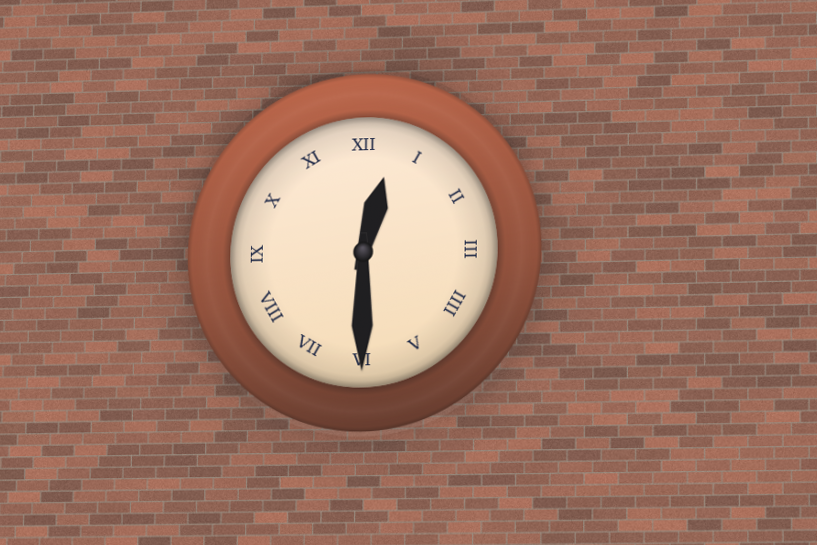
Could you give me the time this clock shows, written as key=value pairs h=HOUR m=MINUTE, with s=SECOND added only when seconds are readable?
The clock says h=12 m=30
